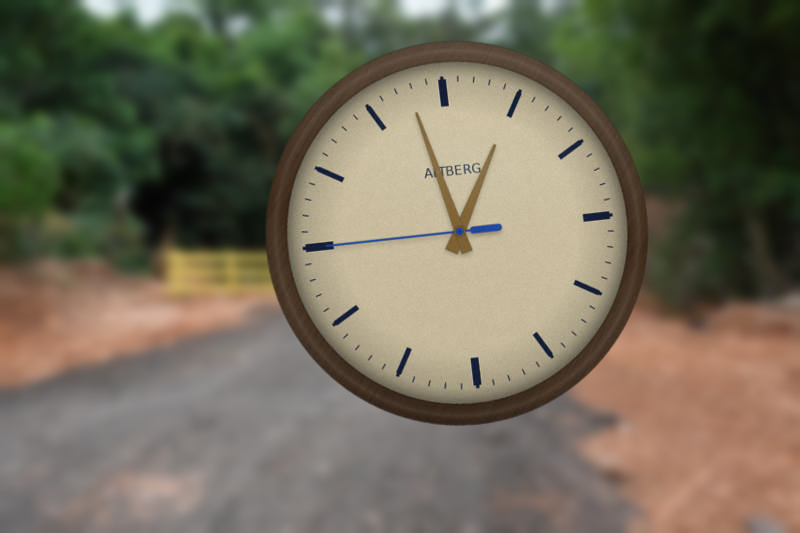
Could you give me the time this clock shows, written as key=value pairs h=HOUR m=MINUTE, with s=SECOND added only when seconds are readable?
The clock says h=12 m=57 s=45
